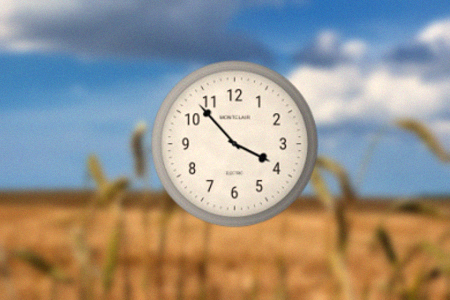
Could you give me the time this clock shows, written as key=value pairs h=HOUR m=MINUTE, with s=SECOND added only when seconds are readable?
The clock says h=3 m=53
